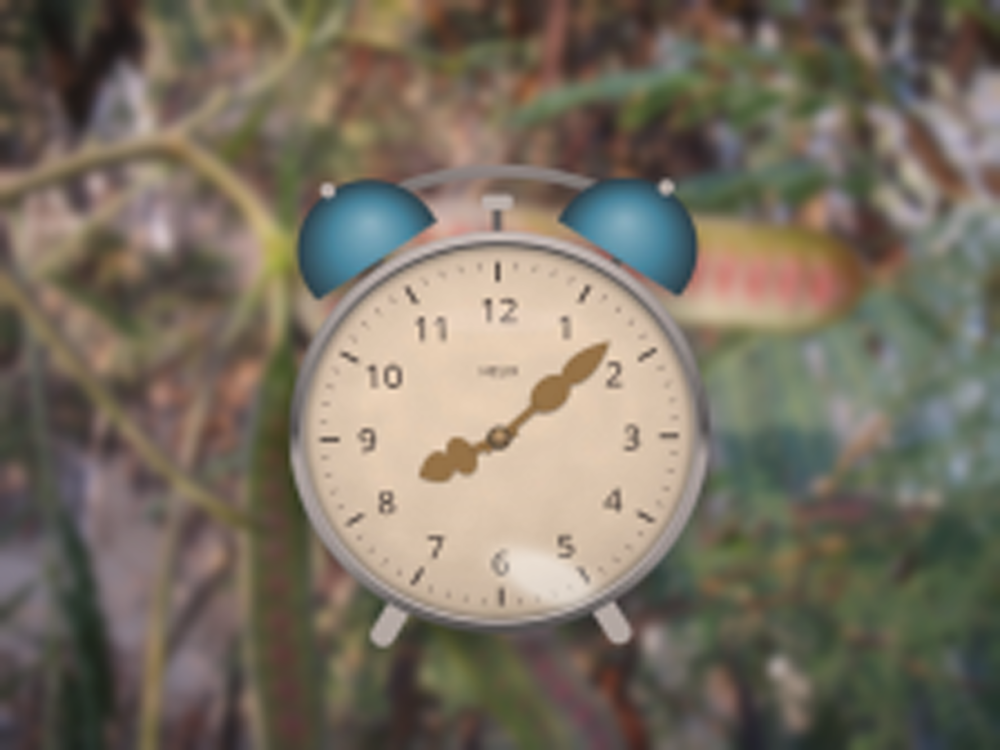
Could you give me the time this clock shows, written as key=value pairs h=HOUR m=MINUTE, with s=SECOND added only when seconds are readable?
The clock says h=8 m=8
